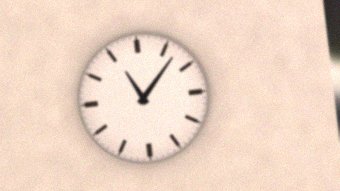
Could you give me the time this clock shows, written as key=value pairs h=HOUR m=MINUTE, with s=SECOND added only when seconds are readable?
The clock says h=11 m=7
